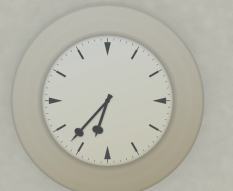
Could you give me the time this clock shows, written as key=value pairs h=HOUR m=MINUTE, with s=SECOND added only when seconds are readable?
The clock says h=6 m=37
